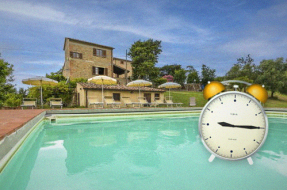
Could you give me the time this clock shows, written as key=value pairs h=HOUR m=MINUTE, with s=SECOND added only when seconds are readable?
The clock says h=9 m=15
